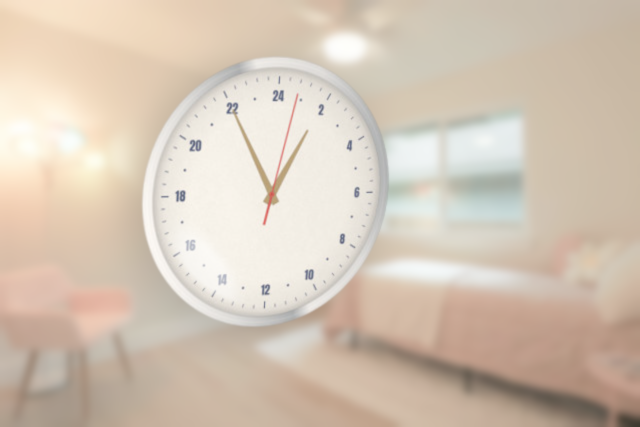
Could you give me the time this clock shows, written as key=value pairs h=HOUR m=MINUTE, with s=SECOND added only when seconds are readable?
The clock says h=1 m=55 s=2
